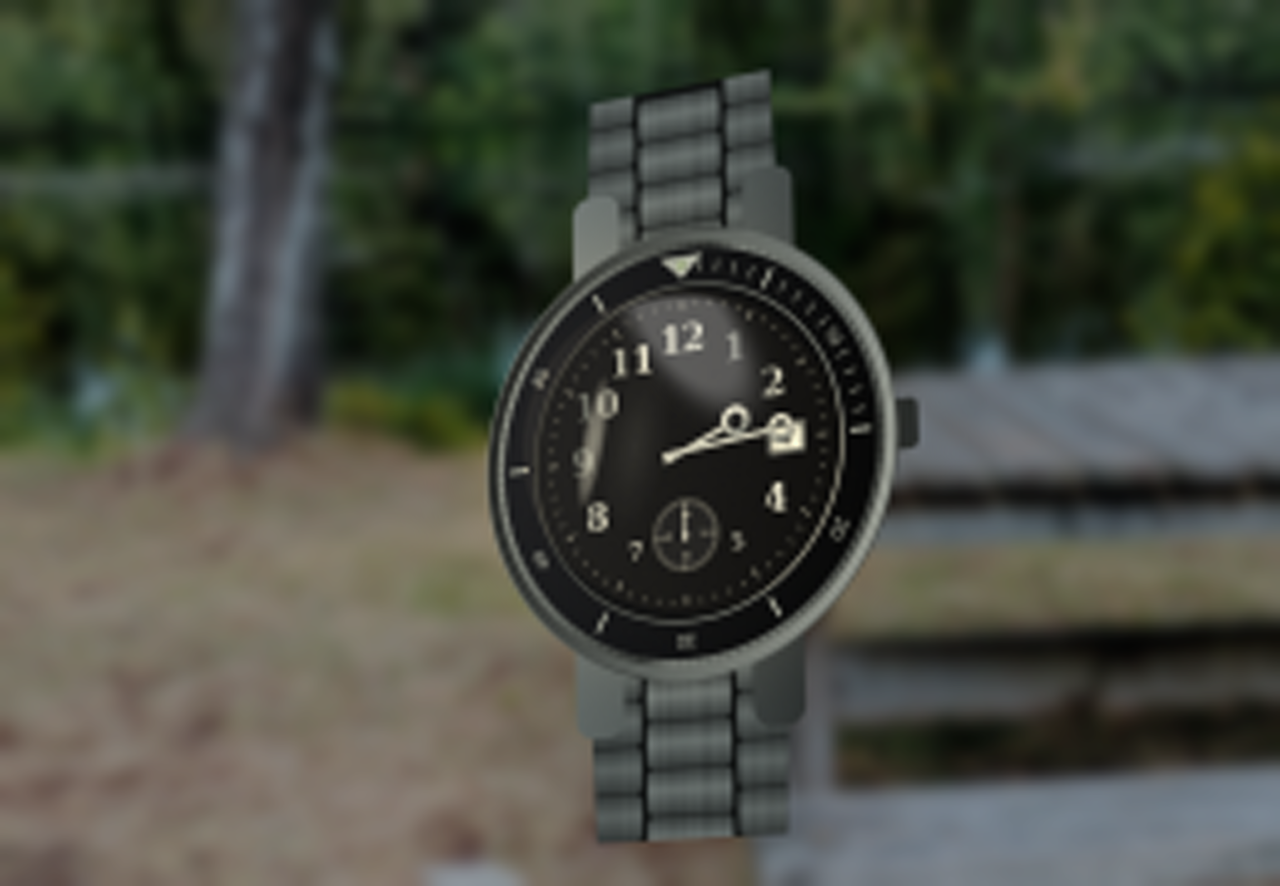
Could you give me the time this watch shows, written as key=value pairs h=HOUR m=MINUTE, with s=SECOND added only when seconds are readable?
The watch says h=2 m=14
